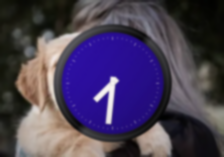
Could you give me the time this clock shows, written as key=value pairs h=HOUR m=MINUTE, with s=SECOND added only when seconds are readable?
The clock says h=7 m=31
